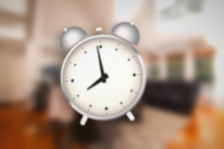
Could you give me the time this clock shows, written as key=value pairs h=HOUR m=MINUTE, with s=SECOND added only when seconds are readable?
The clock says h=7 m=59
